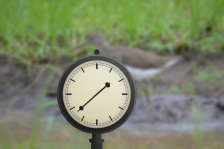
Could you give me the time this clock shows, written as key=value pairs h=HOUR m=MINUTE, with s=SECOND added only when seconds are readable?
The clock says h=1 m=38
